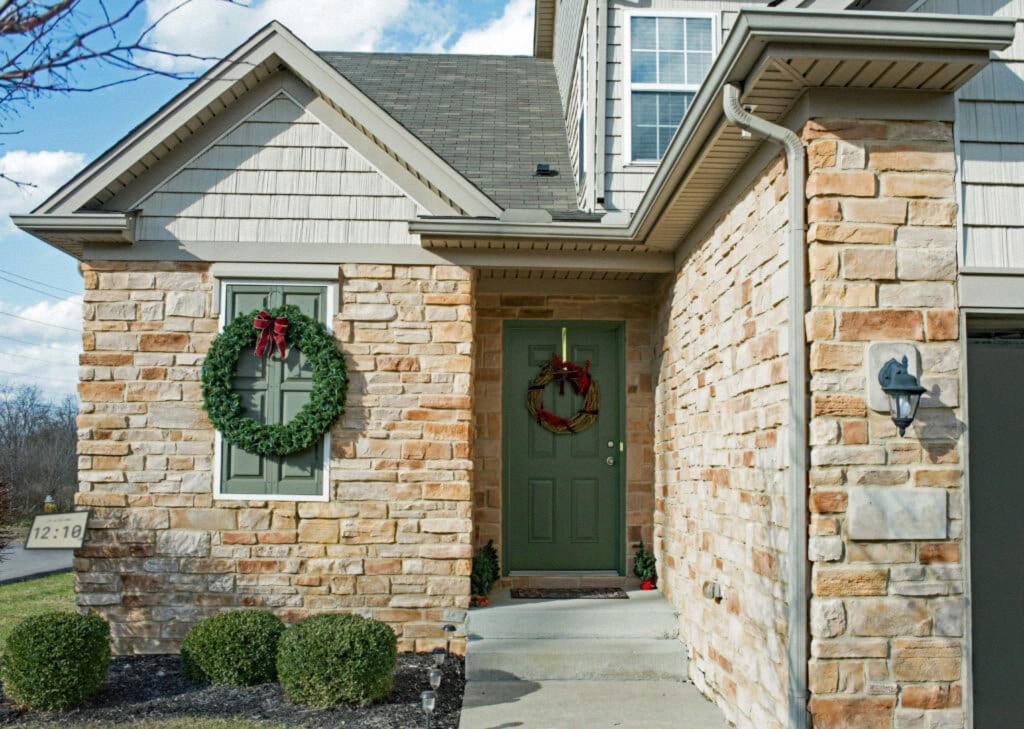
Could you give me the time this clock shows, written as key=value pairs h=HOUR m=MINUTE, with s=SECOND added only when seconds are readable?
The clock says h=12 m=10
